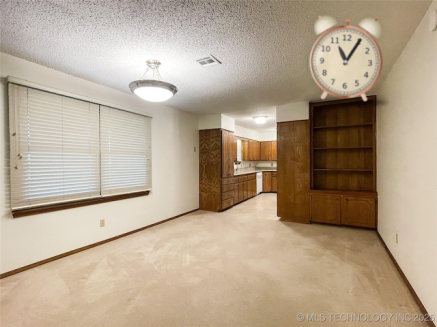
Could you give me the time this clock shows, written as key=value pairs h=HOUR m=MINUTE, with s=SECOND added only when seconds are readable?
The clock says h=11 m=5
